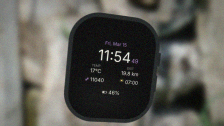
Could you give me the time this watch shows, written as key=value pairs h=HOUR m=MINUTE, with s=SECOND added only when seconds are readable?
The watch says h=11 m=54
